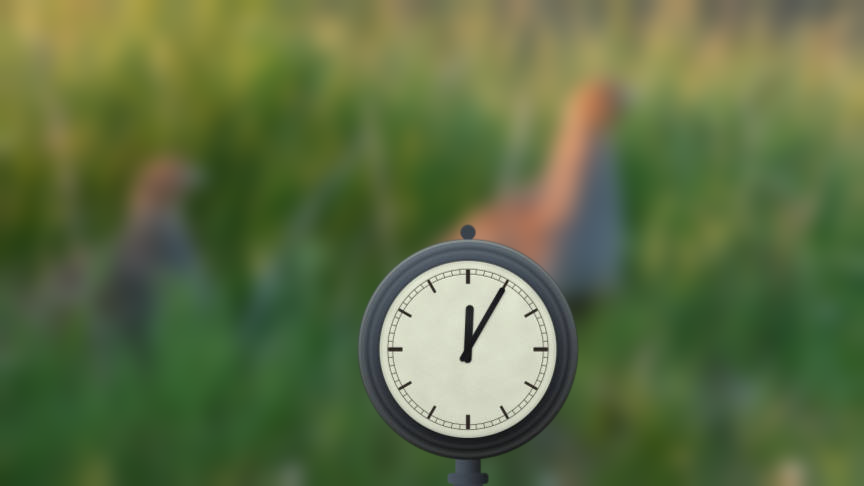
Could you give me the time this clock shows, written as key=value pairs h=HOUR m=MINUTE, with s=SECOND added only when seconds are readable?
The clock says h=12 m=5
